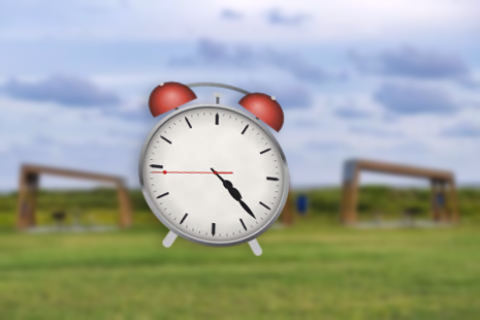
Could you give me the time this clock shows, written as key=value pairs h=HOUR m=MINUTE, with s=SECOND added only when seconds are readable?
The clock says h=4 m=22 s=44
